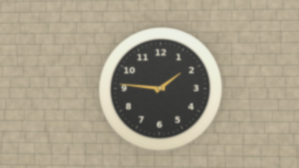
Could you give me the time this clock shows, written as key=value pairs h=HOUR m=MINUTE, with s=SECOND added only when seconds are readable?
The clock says h=1 m=46
